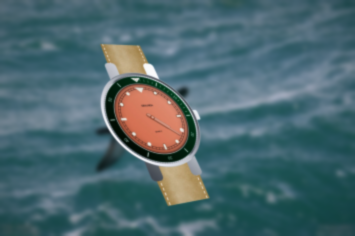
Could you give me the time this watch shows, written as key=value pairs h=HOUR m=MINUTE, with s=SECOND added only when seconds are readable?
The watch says h=4 m=22
